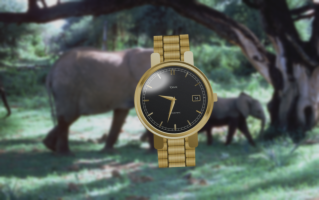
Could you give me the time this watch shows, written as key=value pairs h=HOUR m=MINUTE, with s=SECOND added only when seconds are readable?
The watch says h=9 m=33
